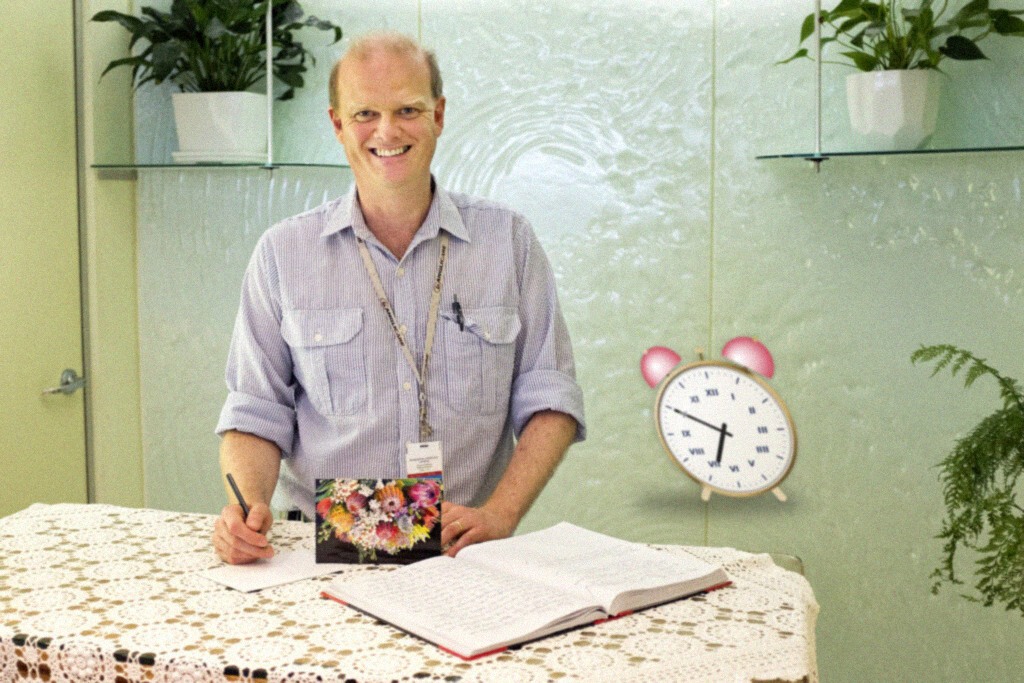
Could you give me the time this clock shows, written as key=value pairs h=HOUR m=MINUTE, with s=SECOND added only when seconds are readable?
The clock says h=6 m=50
